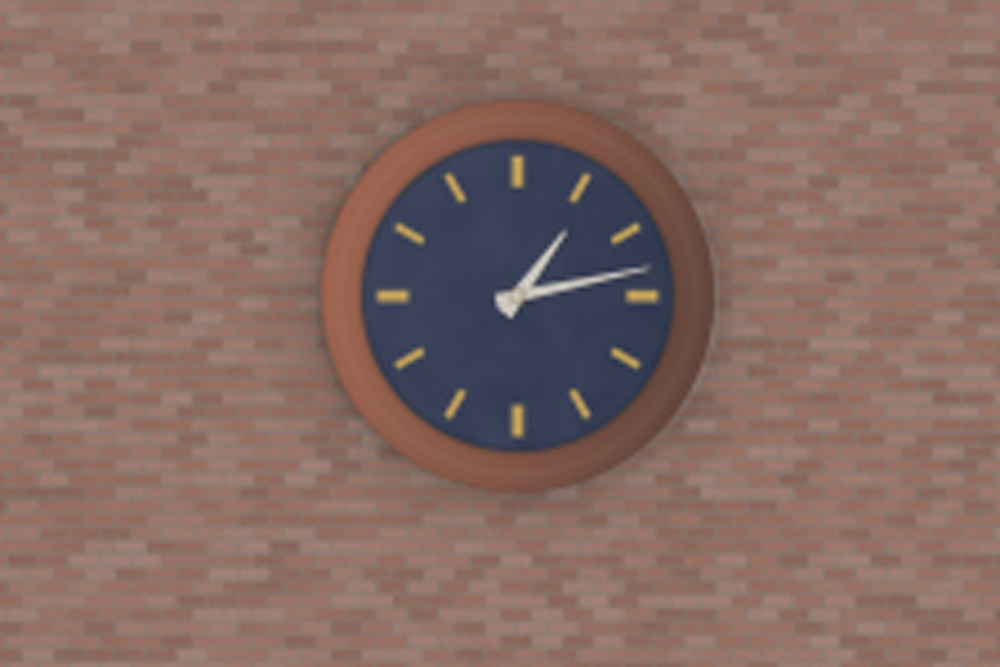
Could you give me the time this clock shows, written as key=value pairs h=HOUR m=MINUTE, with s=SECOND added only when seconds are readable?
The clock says h=1 m=13
